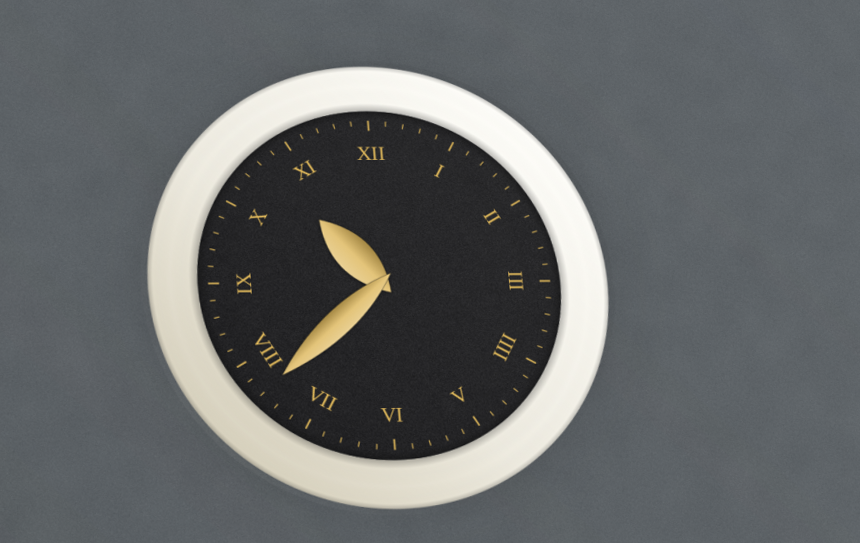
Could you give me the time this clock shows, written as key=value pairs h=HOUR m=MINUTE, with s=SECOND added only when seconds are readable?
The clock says h=10 m=38
